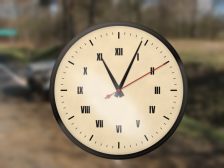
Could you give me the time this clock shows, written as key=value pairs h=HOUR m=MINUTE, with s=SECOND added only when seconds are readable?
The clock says h=11 m=4 s=10
